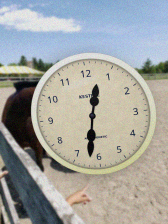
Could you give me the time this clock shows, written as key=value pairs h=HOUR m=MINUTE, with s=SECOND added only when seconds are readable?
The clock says h=12 m=32
